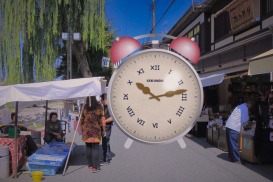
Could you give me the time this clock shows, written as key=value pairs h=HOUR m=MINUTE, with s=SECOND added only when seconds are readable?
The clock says h=10 m=13
